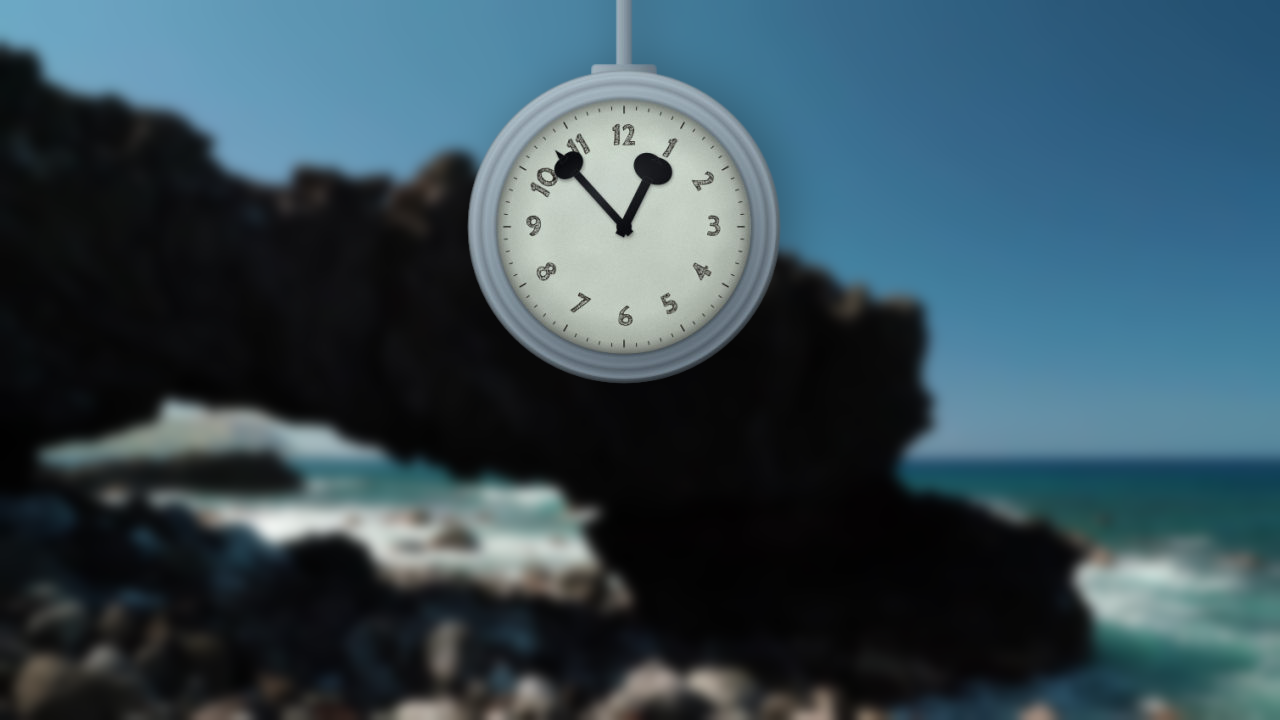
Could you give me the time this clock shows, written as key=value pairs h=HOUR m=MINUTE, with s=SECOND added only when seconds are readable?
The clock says h=12 m=53
